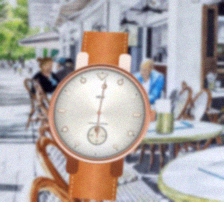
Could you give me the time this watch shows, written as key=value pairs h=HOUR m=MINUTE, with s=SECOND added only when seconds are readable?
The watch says h=6 m=1
